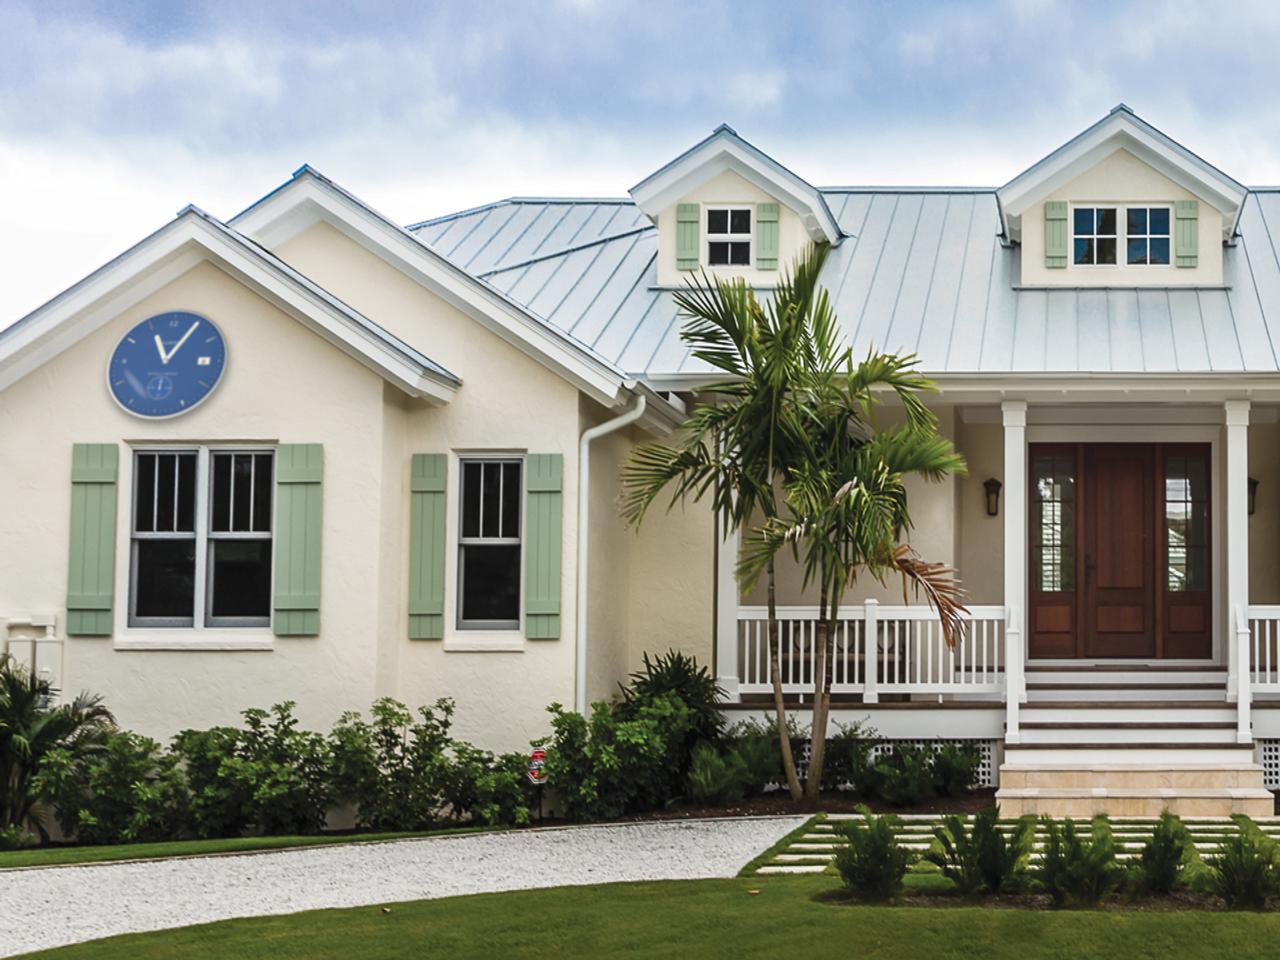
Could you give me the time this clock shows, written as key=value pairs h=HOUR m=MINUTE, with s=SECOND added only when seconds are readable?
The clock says h=11 m=5
